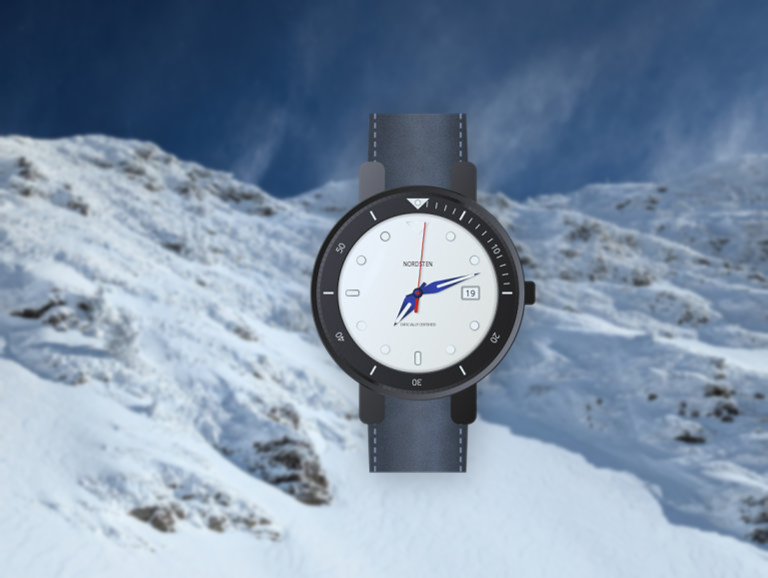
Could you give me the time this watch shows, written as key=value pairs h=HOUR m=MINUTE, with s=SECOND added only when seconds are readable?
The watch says h=7 m=12 s=1
